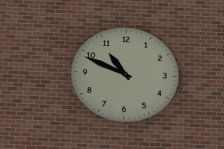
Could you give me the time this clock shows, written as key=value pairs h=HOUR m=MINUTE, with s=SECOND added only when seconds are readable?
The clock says h=10 m=49
